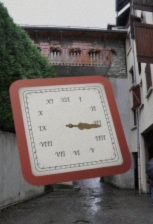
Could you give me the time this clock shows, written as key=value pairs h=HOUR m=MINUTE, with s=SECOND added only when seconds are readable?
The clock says h=3 m=16
